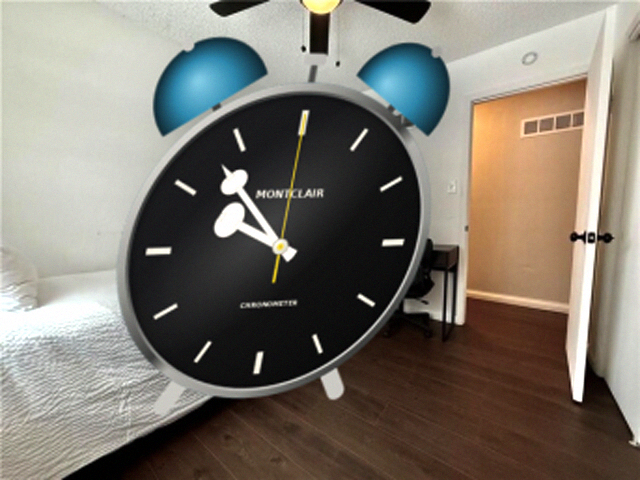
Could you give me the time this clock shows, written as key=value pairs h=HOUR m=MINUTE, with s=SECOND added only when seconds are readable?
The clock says h=9 m=53 s=0
